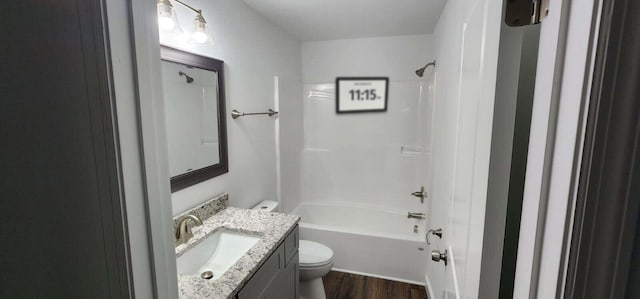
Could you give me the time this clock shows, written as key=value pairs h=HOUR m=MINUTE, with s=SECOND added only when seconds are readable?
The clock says h=11 m=15
